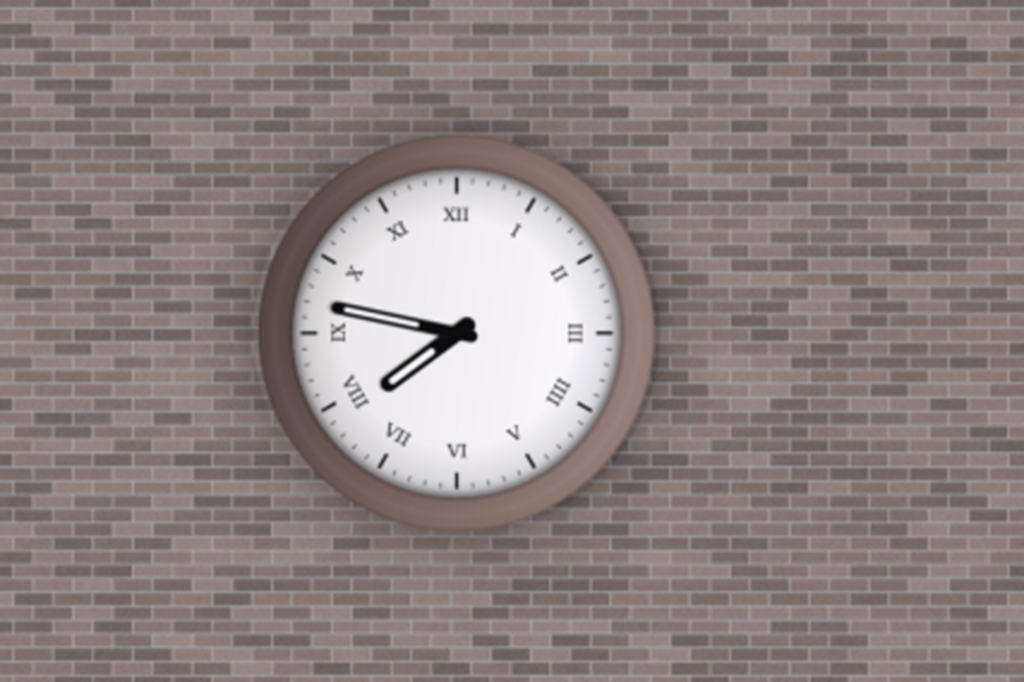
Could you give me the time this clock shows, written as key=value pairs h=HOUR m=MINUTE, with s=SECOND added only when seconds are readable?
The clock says h=7 m=47
